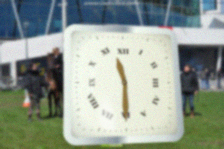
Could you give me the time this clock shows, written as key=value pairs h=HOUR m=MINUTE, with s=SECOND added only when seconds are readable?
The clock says h=11 m=30
